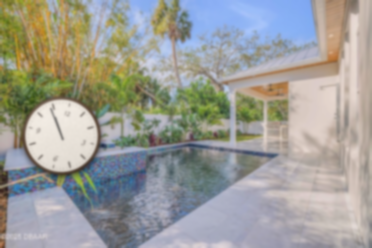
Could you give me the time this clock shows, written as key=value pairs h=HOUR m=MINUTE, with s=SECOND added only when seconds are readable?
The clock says h=10 m=54
